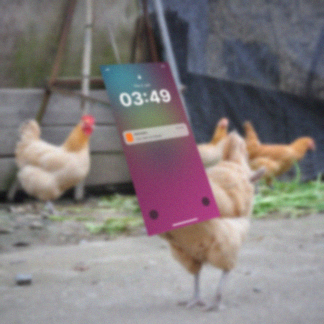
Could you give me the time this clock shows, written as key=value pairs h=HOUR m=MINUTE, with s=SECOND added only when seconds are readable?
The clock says h=3 m=49
